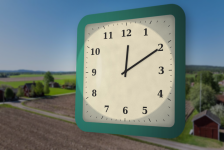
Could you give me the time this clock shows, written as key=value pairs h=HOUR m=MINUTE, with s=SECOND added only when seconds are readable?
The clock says h=12 m=10
